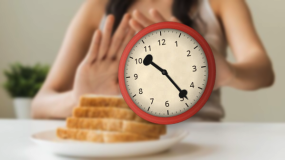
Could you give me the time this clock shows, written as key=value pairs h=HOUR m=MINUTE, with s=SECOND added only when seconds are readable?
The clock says h=10 m=24
